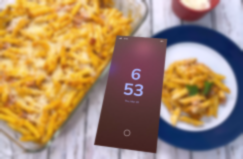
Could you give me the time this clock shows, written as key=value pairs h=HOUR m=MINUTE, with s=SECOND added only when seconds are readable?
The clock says h=6 m=53
